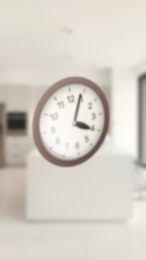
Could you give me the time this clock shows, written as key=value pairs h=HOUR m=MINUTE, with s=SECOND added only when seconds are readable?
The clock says h=4 m=4
